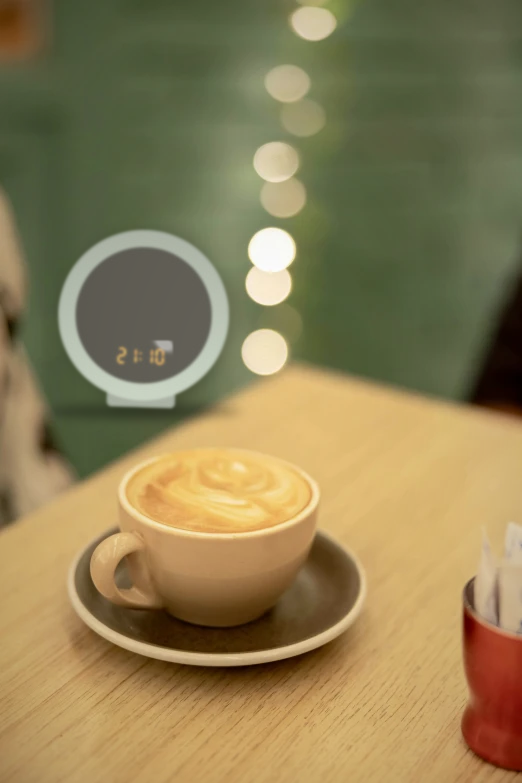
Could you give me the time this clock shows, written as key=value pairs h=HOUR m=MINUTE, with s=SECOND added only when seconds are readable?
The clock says h=21 m=10
